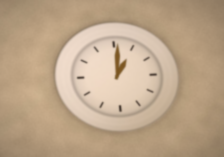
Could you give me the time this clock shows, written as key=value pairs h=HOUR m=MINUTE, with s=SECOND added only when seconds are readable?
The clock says h=1 m=1
